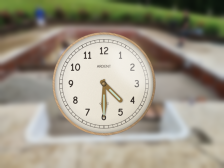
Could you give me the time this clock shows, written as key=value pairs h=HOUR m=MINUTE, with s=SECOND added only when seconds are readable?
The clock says h=4 m=30
